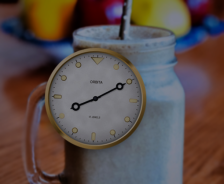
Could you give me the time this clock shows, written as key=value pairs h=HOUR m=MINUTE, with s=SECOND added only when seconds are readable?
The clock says h=8 m=10
